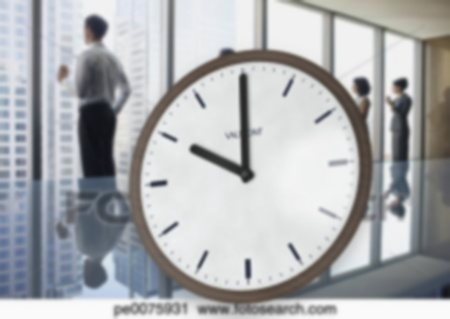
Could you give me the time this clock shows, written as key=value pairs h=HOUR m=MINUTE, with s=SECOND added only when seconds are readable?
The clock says h=10 m=0
